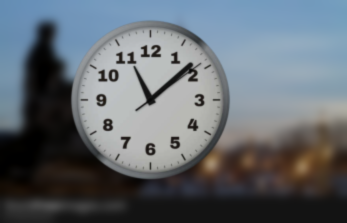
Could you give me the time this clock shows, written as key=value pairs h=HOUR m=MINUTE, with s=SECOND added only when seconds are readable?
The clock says h=11 m=8 s=9
